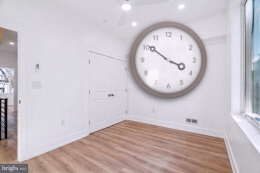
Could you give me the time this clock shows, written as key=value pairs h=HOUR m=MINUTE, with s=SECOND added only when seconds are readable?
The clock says h=3 m=51
